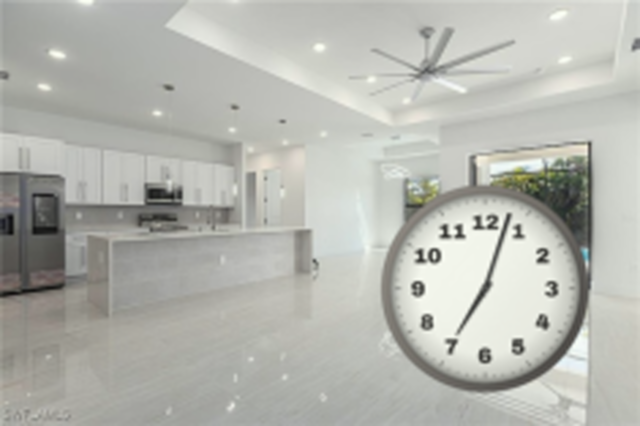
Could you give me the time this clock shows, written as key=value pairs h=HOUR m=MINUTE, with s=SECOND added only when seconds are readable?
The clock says h=7 m=3
